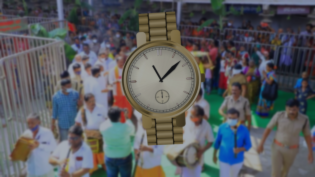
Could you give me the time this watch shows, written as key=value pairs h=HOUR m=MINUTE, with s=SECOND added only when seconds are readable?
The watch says h=11 m=8
